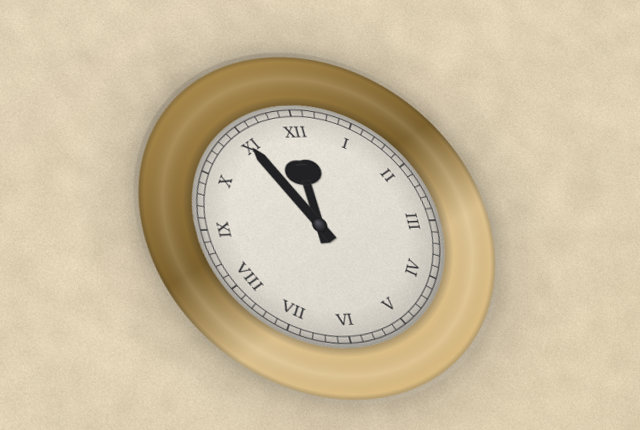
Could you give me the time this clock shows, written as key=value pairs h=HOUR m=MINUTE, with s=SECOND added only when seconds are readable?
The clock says h=11 m=55
